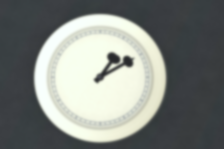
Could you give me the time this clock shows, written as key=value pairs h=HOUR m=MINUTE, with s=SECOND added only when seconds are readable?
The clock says h=1 m=10
